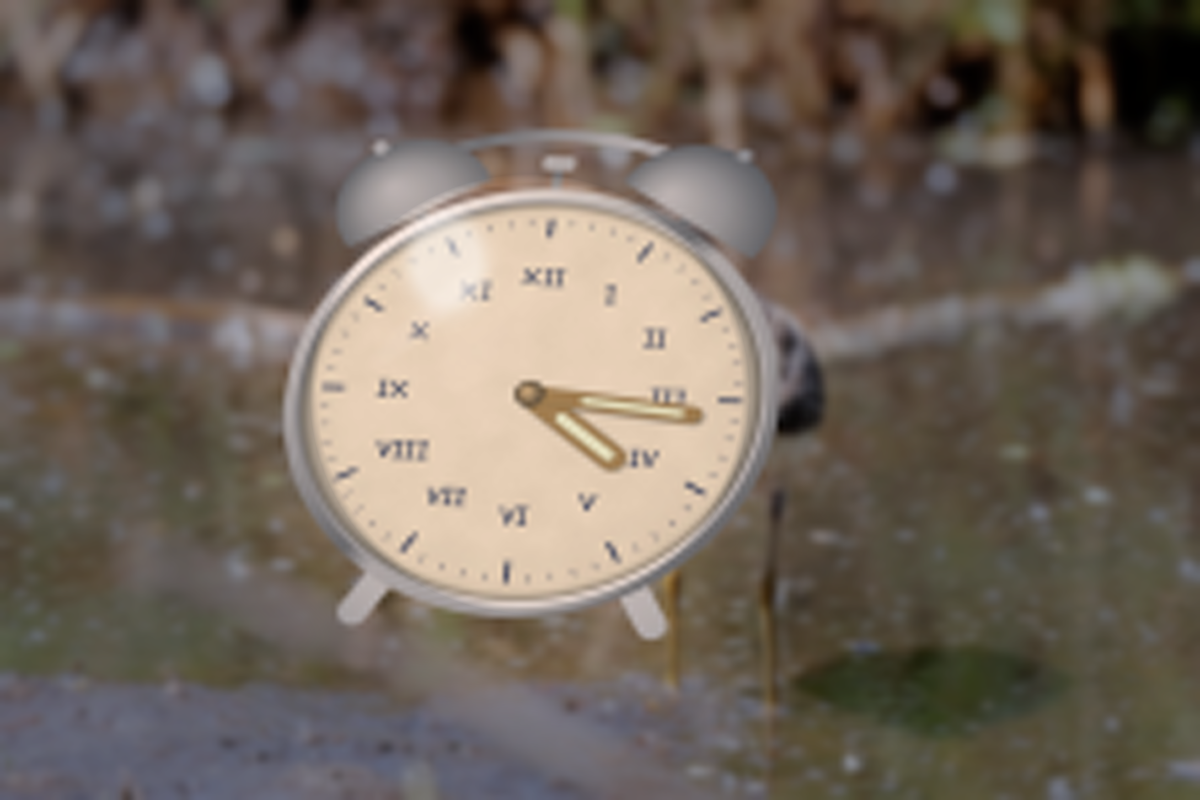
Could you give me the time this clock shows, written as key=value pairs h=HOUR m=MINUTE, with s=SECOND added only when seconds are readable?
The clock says h=4 m=16
